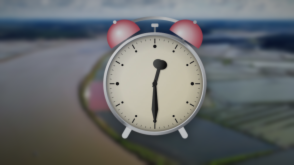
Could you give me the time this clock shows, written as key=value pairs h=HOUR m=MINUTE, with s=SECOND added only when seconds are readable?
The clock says h=12 m=30
